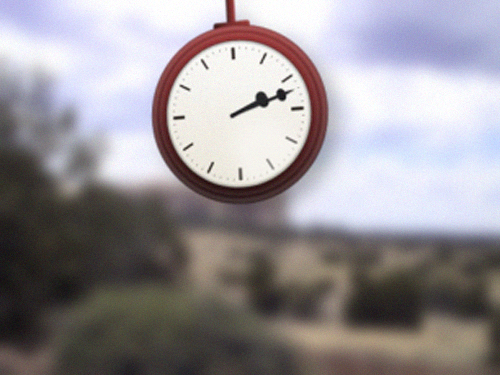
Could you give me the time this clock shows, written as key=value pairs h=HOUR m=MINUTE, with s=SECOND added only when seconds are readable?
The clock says h=2 m=12
